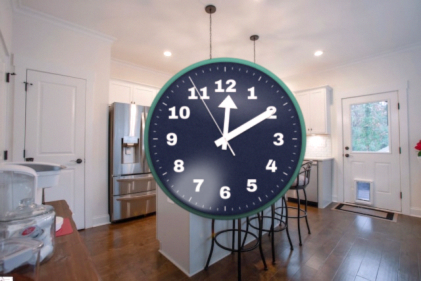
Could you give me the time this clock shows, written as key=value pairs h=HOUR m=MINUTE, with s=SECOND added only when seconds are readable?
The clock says h=12 m=9 s=55
